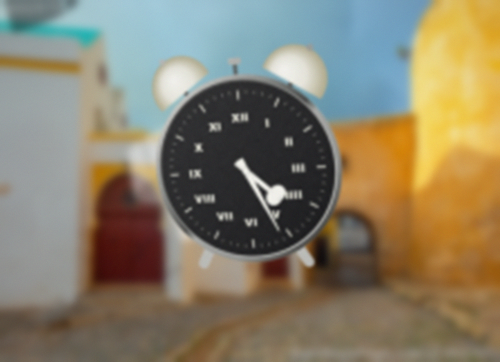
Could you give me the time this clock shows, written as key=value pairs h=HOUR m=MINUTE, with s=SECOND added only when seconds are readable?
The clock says h=4 m=26
